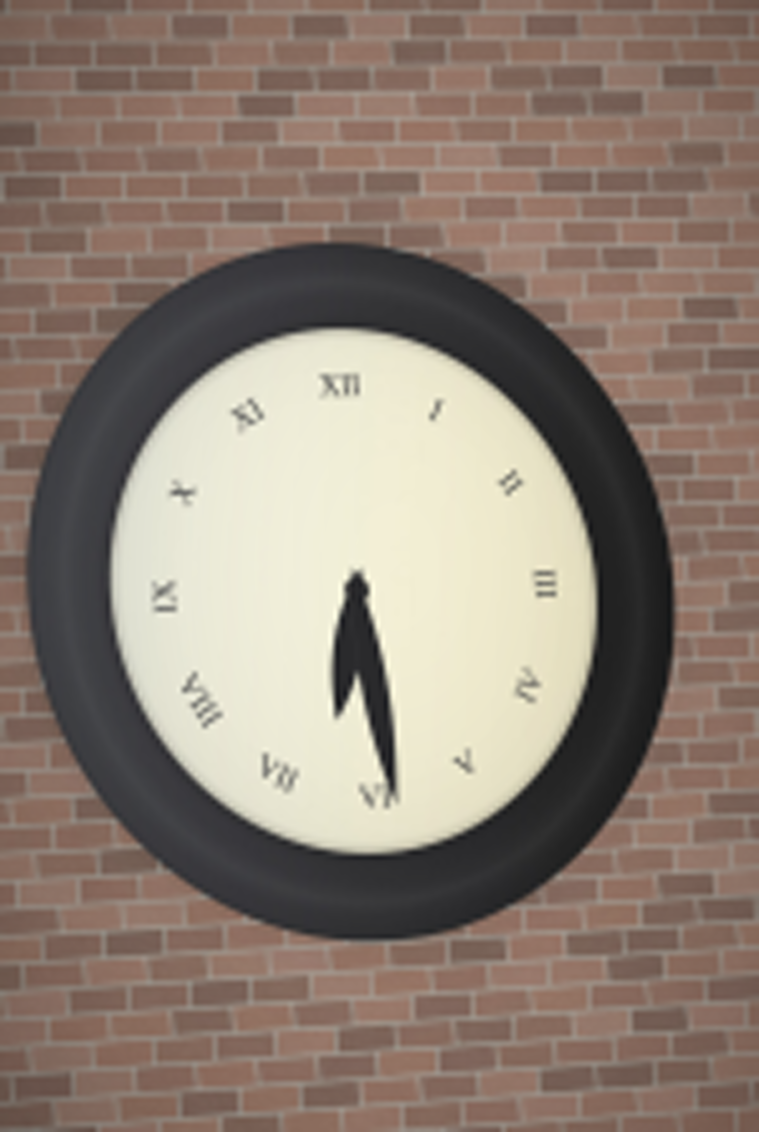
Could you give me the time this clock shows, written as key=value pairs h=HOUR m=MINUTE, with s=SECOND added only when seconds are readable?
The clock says h=6 m=29
